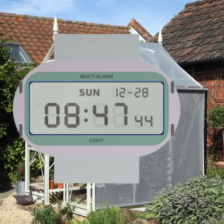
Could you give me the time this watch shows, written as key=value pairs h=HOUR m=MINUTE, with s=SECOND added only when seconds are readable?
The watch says h=8 m=47 s=44
